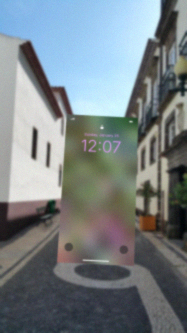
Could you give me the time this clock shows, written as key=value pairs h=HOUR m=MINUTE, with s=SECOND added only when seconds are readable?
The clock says h=12 m=7
